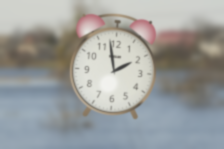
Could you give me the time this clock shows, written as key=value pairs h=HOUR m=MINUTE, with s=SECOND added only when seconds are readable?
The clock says h=1 m=58
